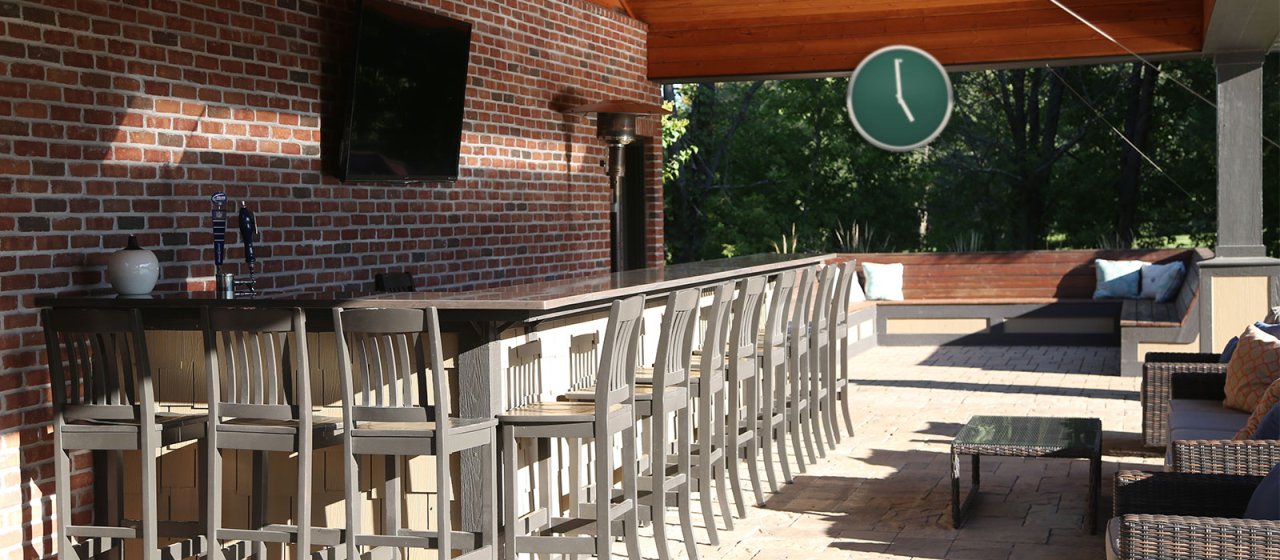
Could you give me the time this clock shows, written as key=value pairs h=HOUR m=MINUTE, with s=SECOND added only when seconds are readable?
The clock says h=4 m=59
